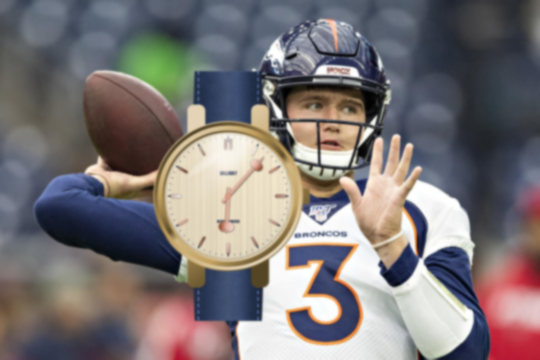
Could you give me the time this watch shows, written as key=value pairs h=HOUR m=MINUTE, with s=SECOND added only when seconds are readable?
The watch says h=6 m=7
